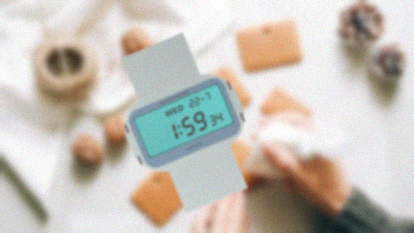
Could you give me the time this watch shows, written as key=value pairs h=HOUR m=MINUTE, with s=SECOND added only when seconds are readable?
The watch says h=1 m=59
